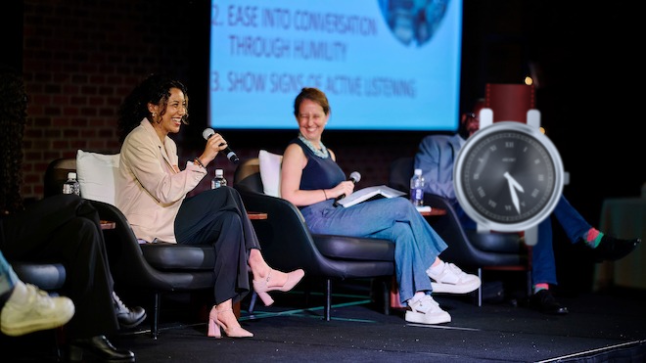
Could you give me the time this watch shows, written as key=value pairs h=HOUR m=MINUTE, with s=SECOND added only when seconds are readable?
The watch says h=4 m=27
